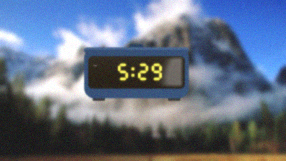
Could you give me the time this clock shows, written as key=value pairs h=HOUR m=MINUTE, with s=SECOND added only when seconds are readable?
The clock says h=5 m=29
